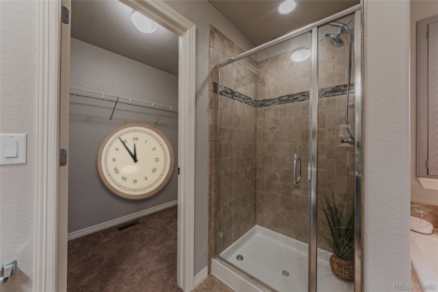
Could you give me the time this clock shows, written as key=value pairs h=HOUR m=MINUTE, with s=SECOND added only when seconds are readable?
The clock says h=11 m=54
